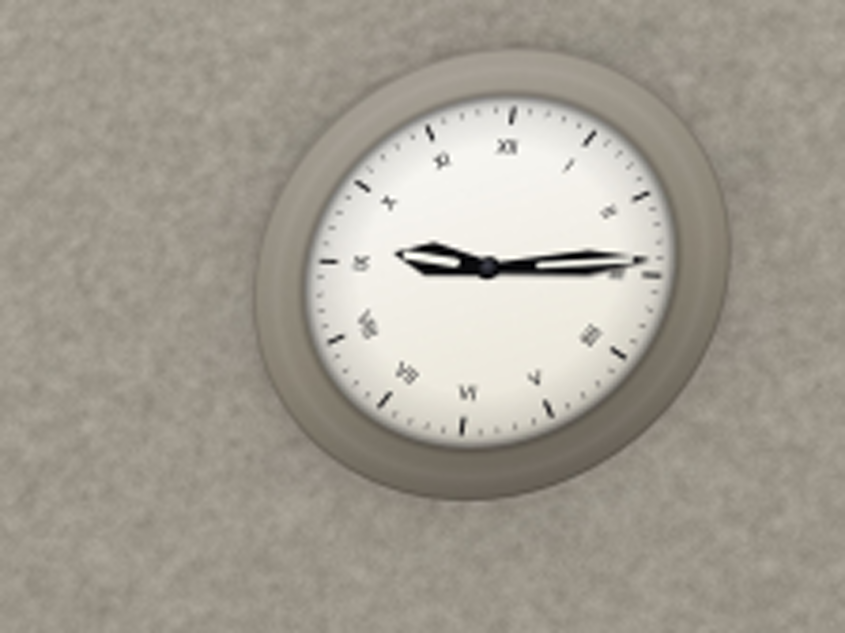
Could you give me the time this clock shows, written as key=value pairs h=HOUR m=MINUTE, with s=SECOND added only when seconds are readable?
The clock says h=9 m=14
